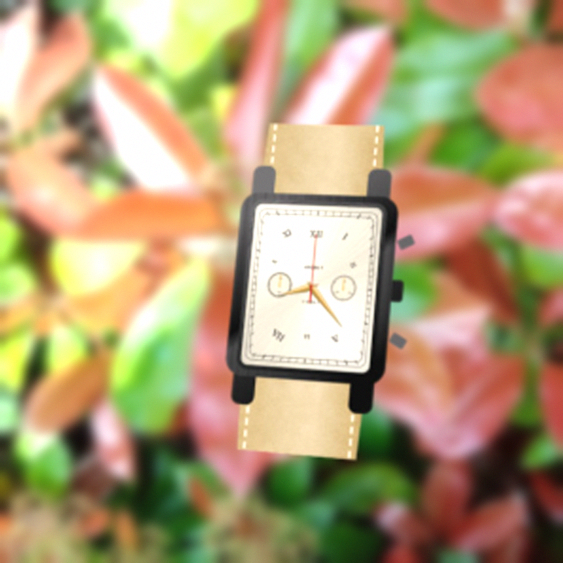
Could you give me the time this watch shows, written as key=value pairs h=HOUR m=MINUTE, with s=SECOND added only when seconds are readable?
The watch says h=8 m=23
